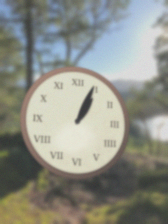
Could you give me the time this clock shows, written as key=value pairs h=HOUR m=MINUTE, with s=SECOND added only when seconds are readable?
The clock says h=1 m=4
